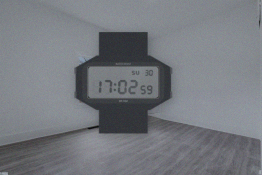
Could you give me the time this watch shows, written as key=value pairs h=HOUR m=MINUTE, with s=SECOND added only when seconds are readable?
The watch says h=17 m=2 s=59
